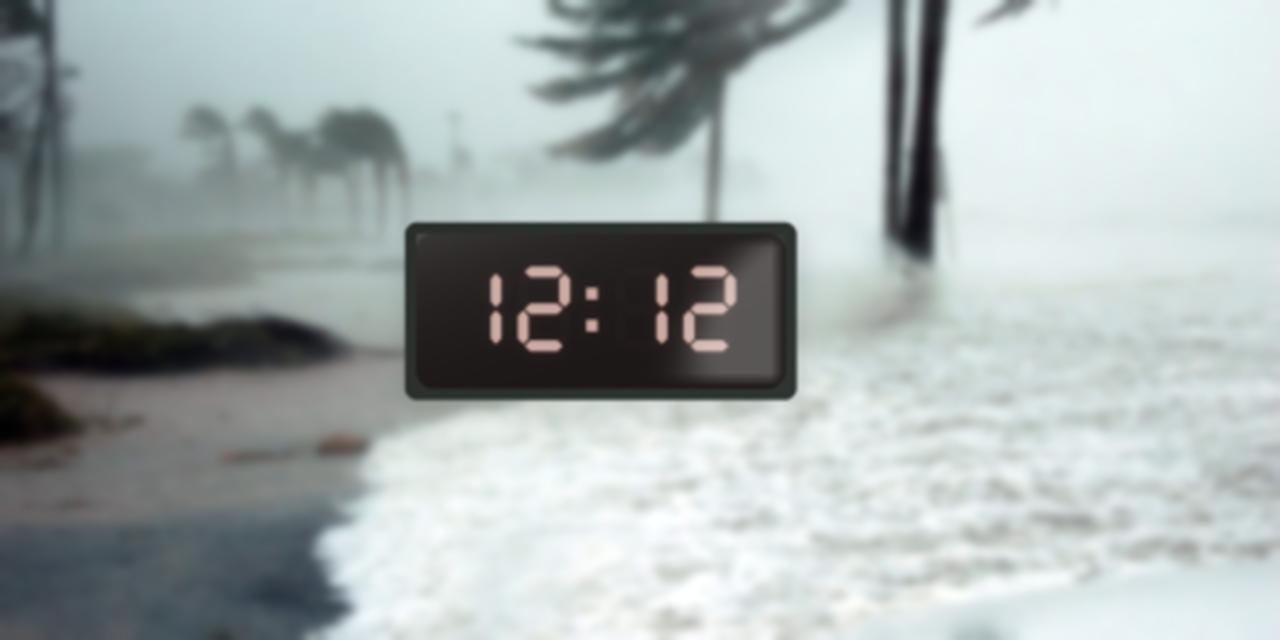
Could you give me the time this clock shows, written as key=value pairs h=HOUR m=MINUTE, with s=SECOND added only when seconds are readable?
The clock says h=12 m=12
